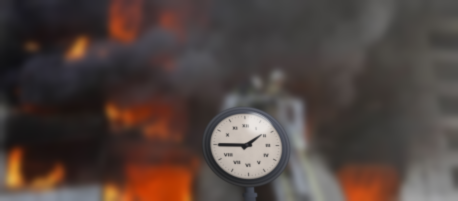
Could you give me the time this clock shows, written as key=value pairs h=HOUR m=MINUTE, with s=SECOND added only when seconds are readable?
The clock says h=1 m=45
